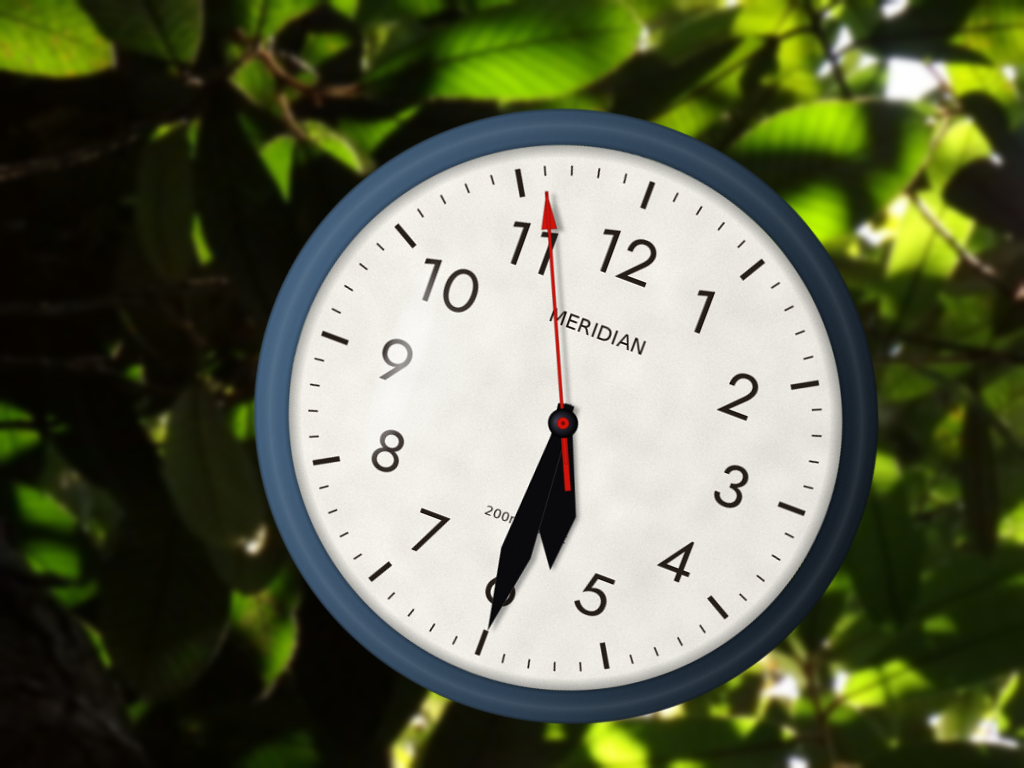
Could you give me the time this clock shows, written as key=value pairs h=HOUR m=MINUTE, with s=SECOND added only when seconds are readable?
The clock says h=5 m=29 s=56
